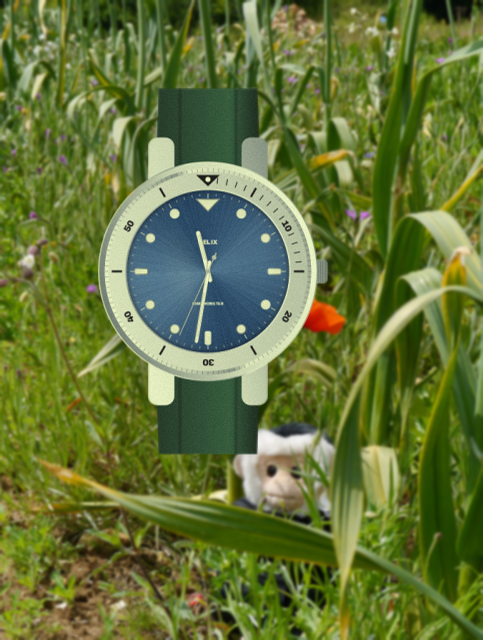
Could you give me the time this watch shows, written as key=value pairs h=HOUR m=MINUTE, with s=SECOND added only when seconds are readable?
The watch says h=11 m=31 s=34
